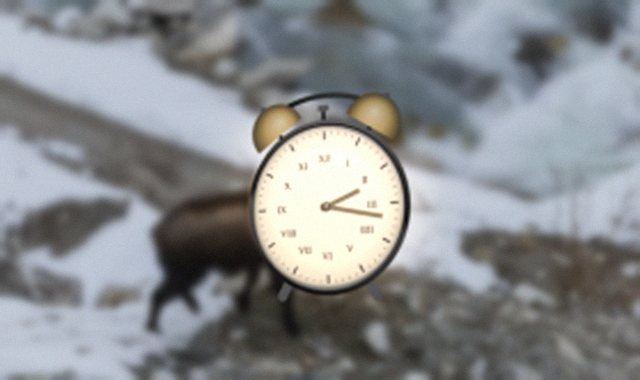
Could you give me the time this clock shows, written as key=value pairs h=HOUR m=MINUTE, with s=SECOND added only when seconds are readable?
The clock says h=2 m=17
